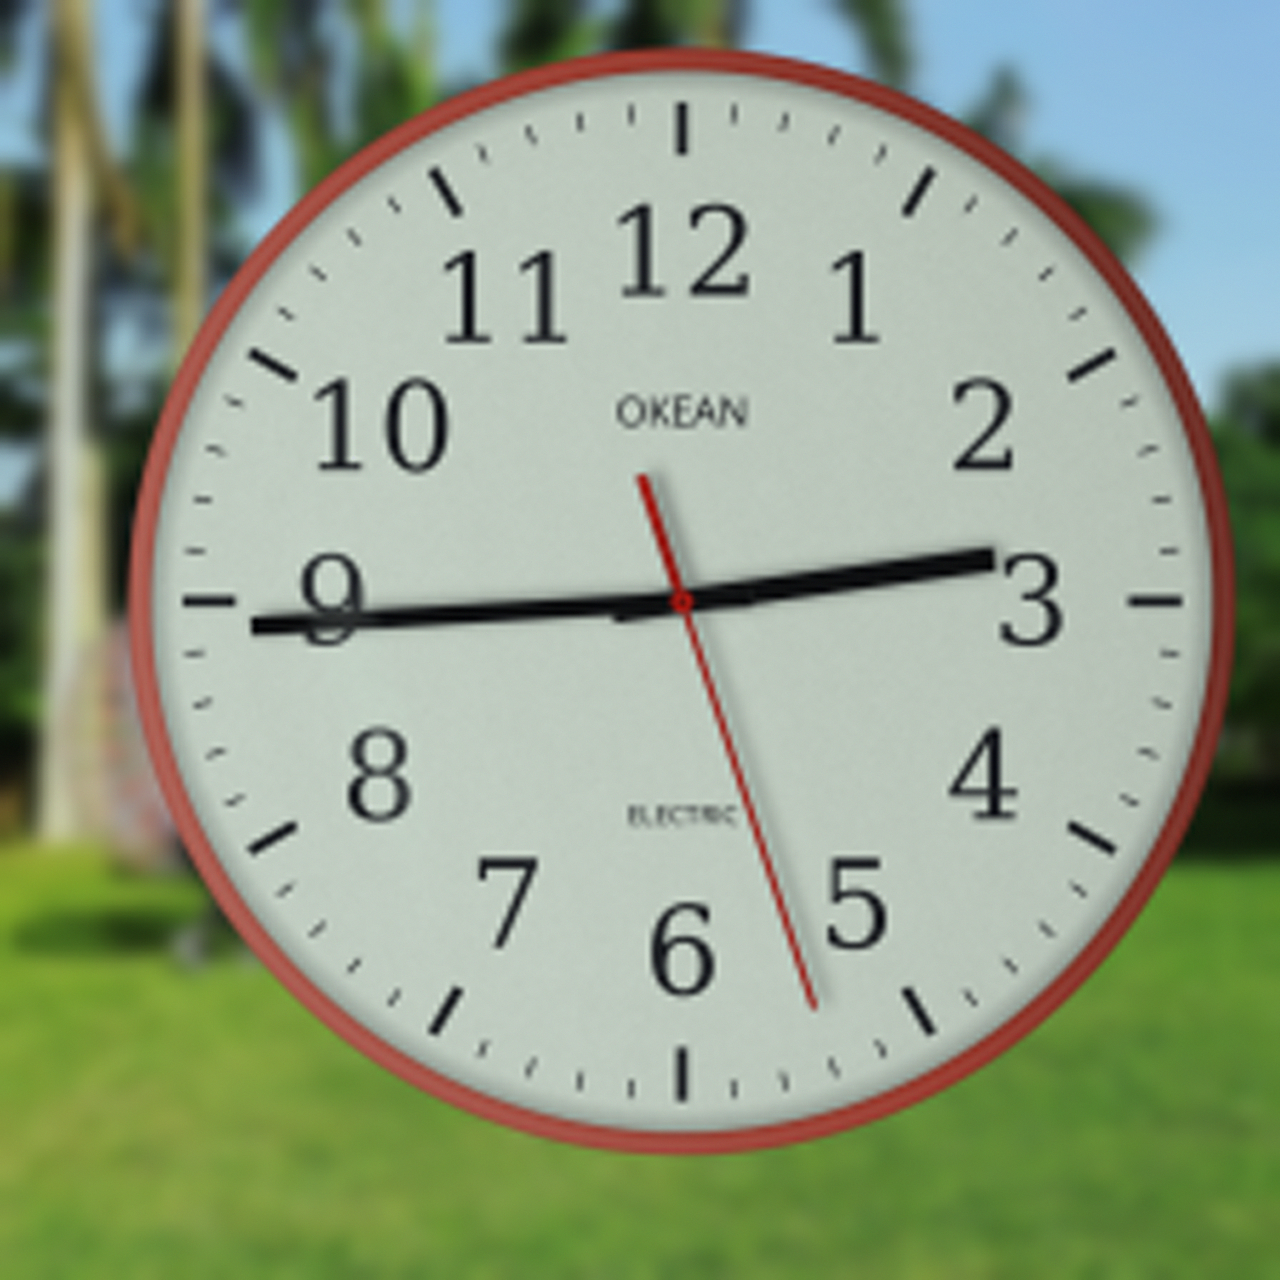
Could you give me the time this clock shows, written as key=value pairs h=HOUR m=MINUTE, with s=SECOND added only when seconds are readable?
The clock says h=2 m=44 s=27
